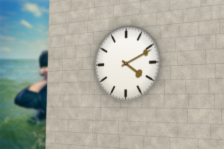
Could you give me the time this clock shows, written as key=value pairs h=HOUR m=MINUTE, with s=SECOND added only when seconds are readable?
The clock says h=4 m=11
